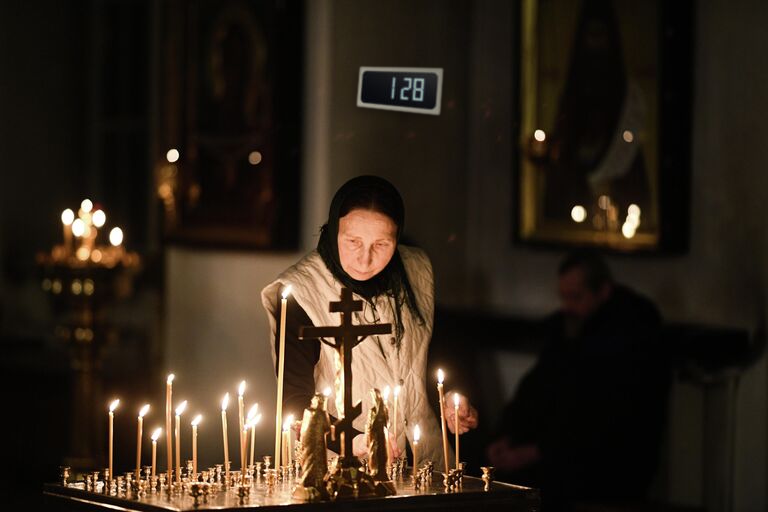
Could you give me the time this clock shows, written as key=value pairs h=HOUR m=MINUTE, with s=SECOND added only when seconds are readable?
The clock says h=1 m=28
